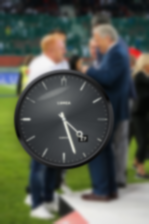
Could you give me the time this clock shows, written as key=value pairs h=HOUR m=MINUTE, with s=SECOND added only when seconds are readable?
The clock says h=4 m=27
